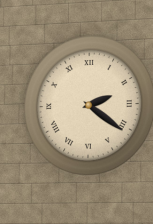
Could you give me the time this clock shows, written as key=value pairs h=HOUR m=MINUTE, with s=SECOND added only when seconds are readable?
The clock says h=2 m=21
